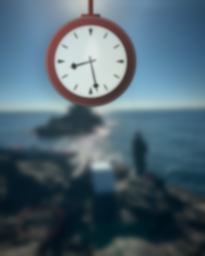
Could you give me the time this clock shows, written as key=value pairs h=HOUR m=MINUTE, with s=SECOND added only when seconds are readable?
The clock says h=8 m=28
